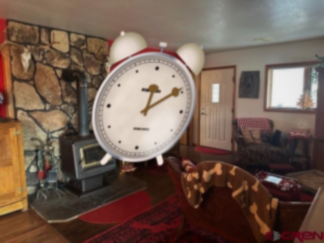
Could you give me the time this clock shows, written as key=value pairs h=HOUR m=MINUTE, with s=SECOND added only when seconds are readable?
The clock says h=12 m=9
